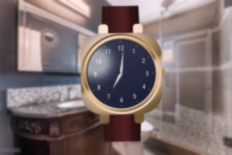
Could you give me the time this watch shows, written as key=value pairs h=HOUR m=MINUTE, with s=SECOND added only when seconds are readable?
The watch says h=7 m=1
